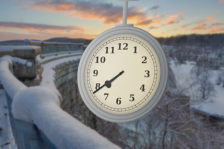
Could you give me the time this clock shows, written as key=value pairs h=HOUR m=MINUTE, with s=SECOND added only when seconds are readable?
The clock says h=7 m=39
